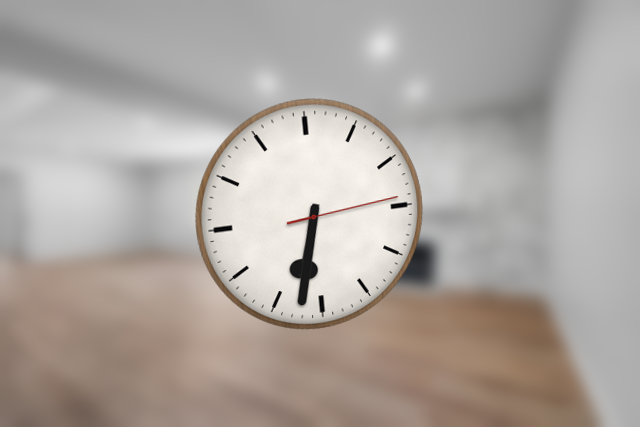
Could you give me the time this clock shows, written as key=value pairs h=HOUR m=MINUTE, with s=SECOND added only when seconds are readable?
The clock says h=6 m=32 s=14
